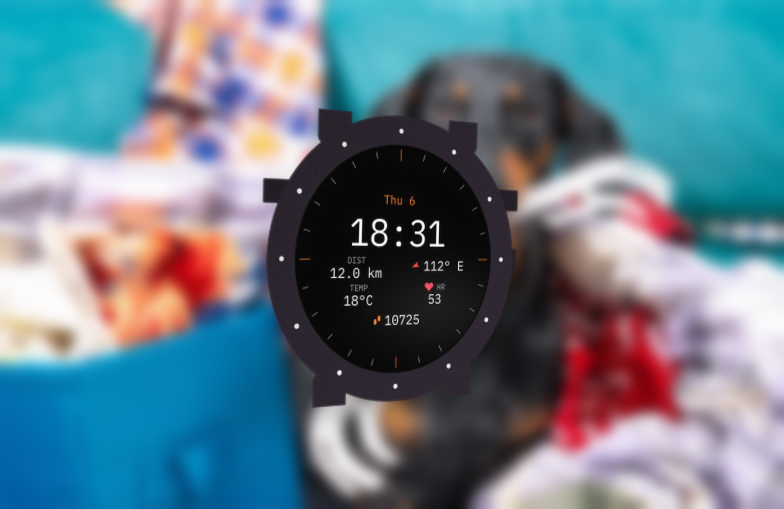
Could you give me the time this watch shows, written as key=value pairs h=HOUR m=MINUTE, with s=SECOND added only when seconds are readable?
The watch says h=18 m=31
